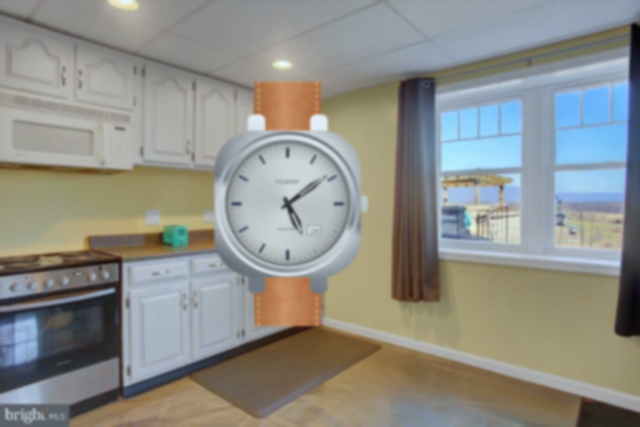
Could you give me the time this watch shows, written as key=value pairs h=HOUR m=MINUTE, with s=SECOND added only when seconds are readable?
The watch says h=5 m=9
